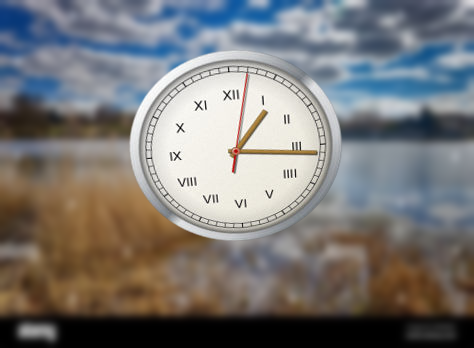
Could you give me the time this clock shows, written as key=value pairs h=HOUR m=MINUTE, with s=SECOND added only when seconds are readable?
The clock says h=1 m=16 s=2
